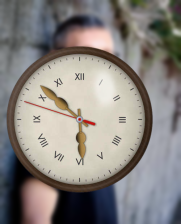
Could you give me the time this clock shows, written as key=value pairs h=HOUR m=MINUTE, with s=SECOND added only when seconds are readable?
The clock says h=5 m=51 s=48
